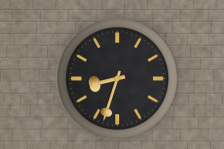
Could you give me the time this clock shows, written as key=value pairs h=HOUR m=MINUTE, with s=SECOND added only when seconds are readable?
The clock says h=8 m=33
